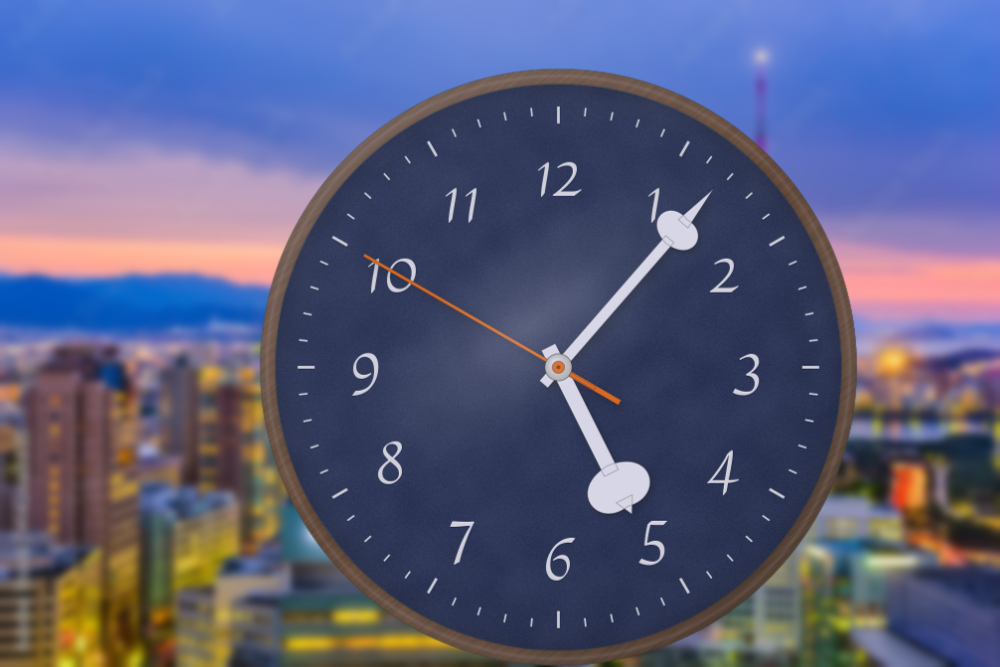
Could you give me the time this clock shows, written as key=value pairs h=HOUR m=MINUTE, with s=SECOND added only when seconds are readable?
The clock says h=5 m=6 s=50
